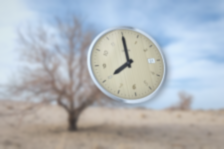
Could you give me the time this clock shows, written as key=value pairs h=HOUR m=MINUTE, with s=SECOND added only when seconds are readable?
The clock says h=8 m=0
